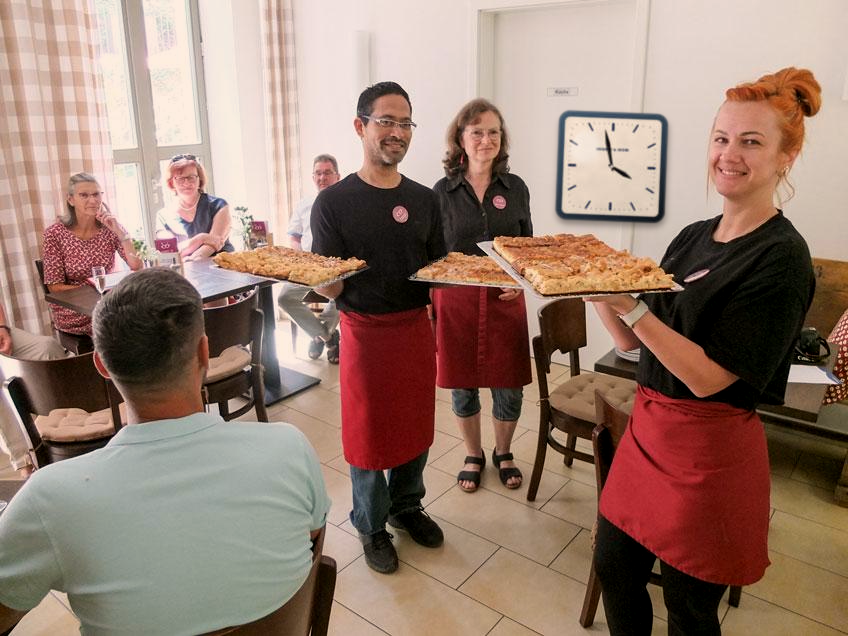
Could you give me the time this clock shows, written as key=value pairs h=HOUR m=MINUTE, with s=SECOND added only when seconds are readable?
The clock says h=3 m=58
